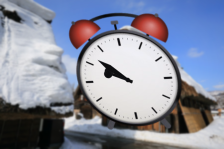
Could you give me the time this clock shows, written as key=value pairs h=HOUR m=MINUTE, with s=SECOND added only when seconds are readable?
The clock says h=9 m=52
